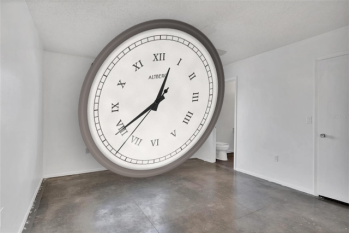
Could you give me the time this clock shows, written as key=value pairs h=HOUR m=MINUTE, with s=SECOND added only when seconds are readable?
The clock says h=12 m=39 s=37
